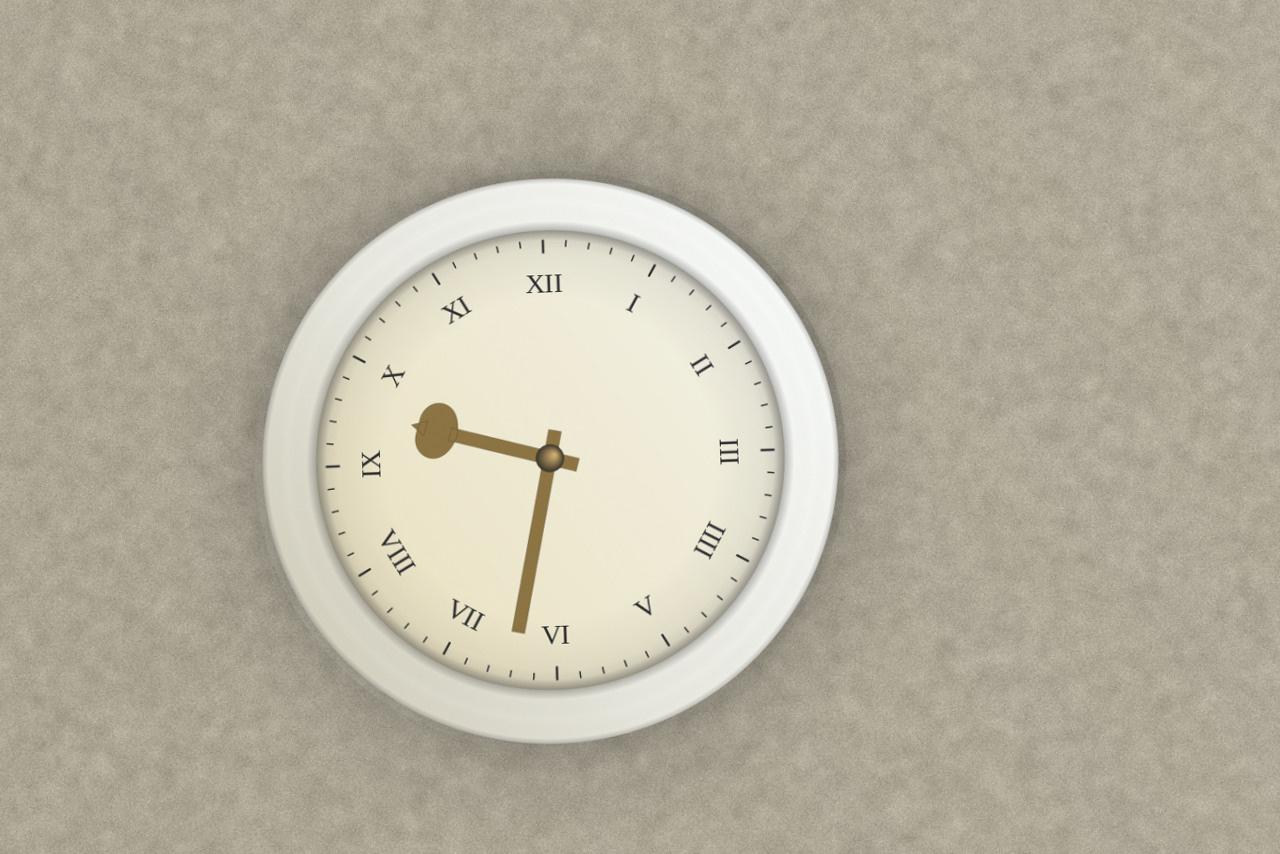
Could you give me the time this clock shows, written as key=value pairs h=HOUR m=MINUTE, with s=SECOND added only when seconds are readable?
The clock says h=9 m=32
